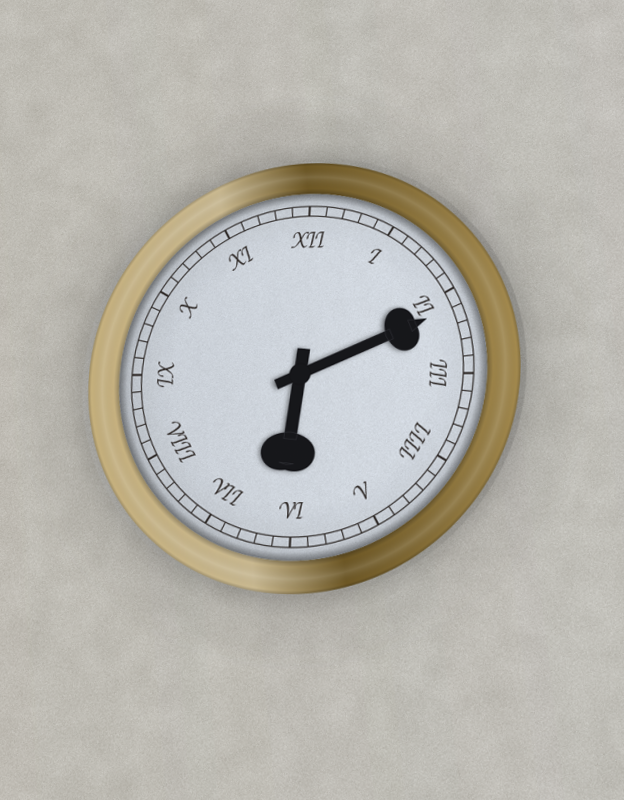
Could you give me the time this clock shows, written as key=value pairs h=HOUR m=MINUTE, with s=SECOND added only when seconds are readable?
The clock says h=6 m=11
